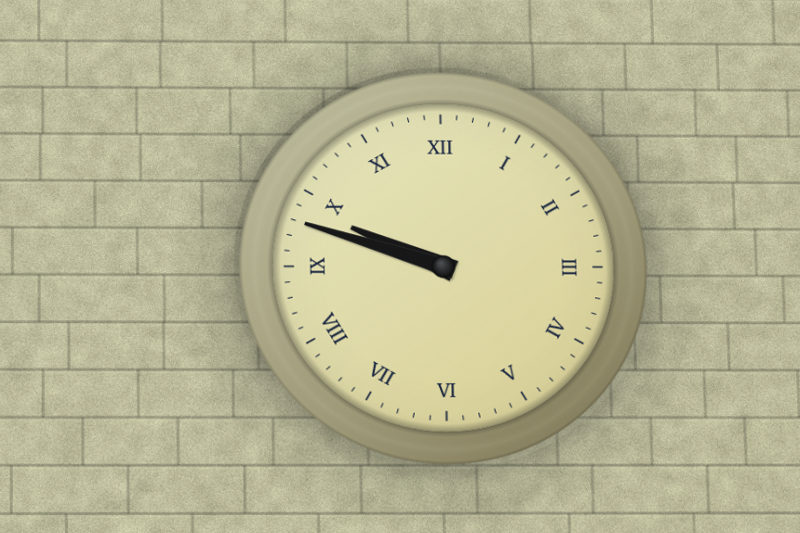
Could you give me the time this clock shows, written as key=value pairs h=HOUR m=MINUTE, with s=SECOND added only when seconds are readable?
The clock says h=9 m=48
